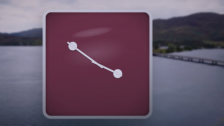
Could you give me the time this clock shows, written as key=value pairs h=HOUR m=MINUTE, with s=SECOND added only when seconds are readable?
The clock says h=3 m=51
